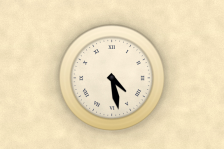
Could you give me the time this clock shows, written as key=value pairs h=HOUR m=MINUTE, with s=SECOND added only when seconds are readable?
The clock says h=4 m=28
